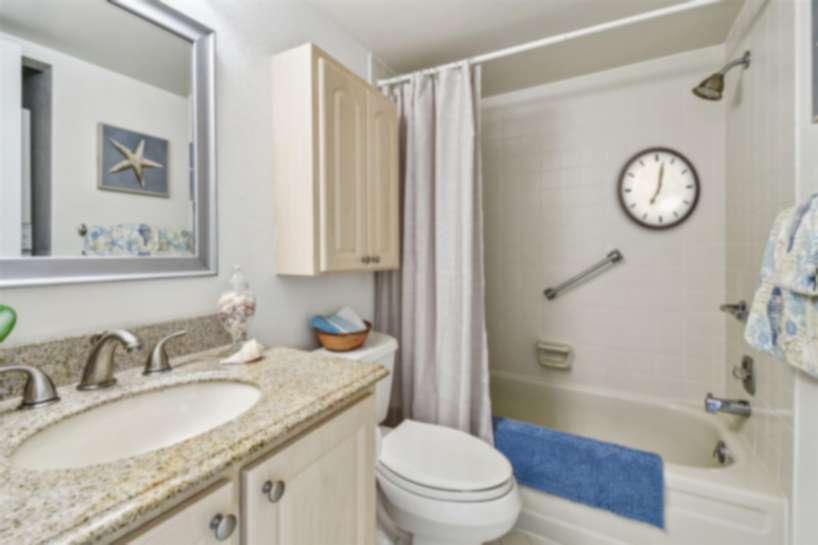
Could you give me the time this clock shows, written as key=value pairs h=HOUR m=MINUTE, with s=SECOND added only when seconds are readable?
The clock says h=7 m=2
